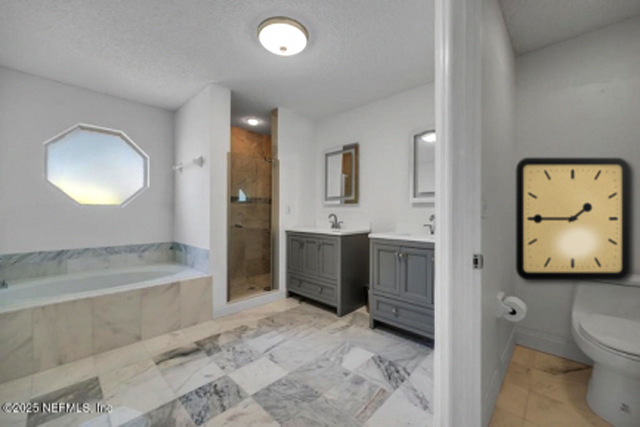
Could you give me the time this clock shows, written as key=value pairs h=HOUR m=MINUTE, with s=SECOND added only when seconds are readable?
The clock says h=1 m=45
